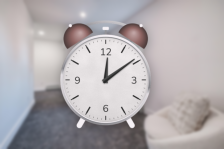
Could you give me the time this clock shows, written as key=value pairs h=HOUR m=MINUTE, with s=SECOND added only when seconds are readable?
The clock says h=12 m=9
